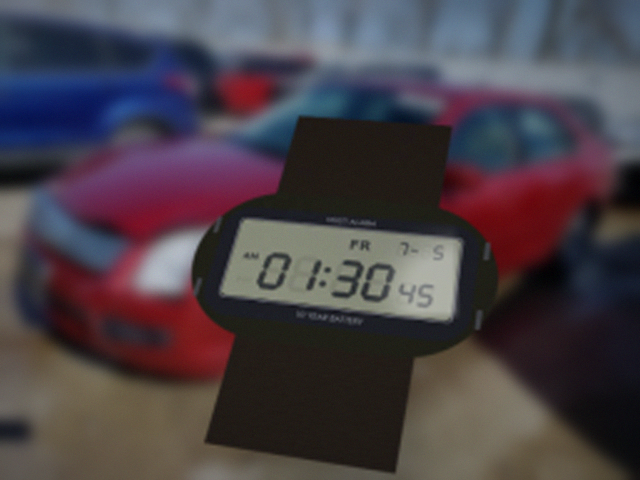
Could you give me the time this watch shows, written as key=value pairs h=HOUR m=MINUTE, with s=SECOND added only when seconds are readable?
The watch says h=1 m=30 s=45
